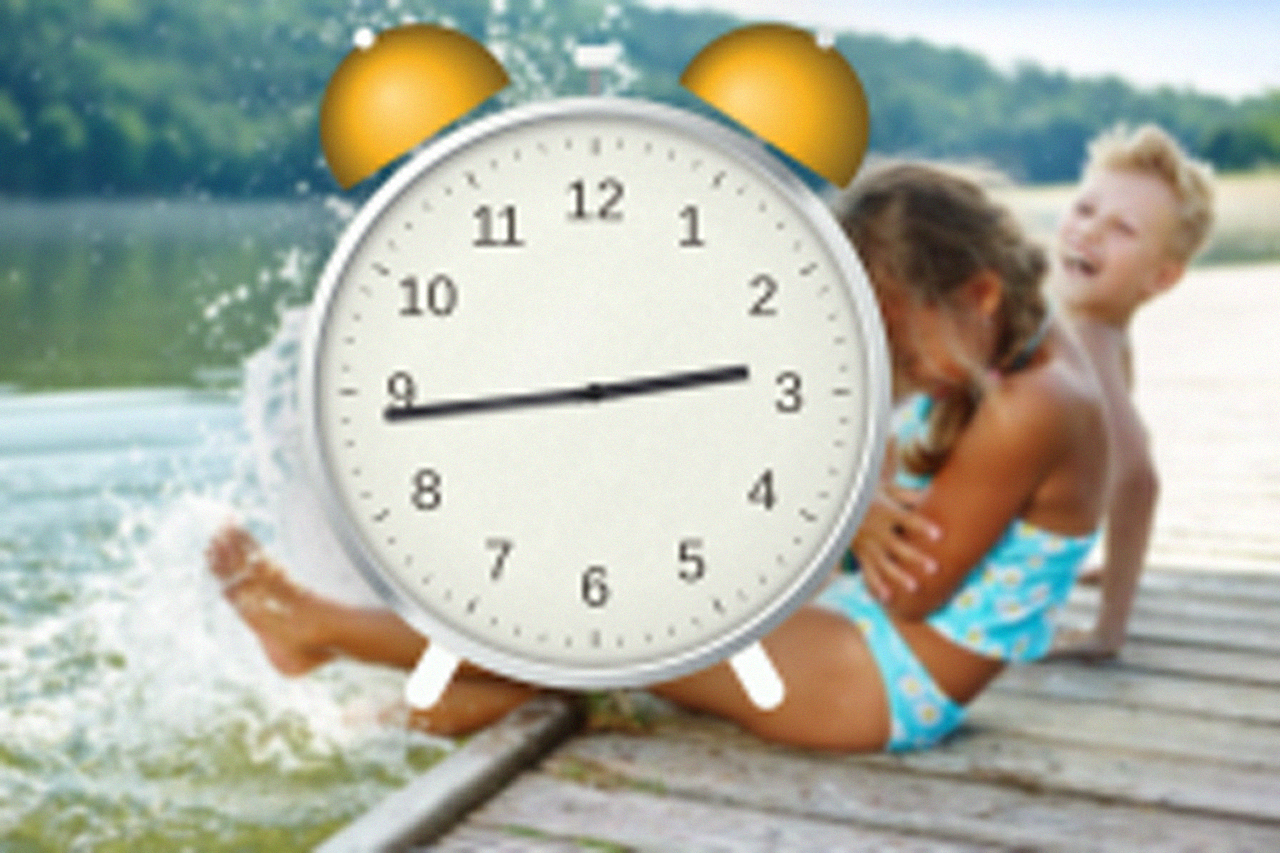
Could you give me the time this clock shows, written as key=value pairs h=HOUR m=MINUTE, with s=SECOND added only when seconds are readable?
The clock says h=2 m=44
